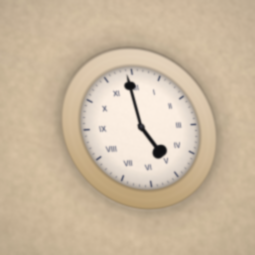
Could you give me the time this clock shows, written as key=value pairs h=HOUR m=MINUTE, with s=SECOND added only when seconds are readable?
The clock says h=4 m=59
